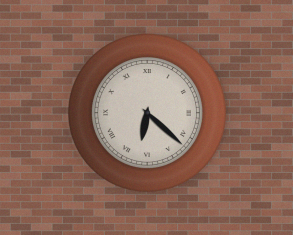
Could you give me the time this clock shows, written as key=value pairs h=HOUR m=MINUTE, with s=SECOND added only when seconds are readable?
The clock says h=6 m=22
